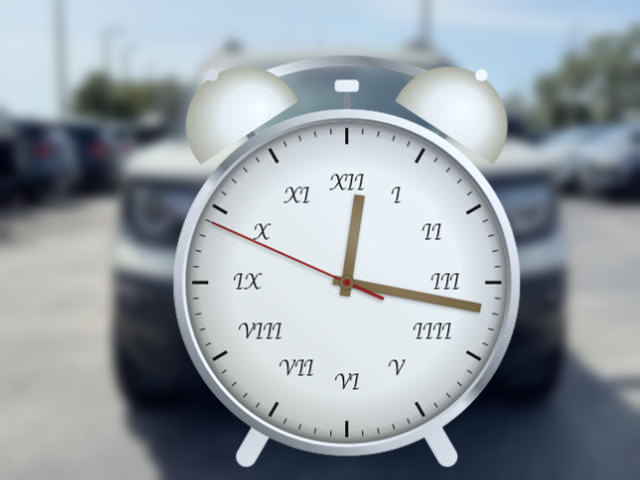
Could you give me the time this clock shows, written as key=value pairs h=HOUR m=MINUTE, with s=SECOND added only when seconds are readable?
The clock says h=12 m=16 s=49
